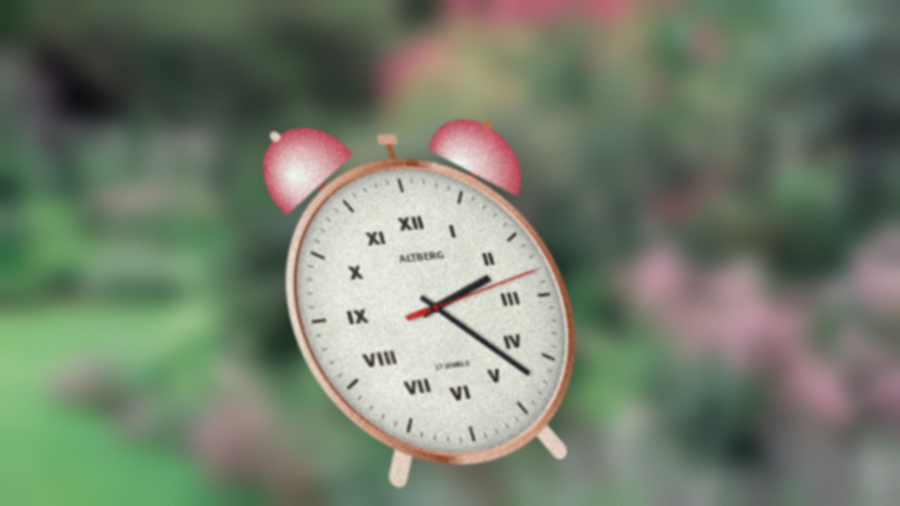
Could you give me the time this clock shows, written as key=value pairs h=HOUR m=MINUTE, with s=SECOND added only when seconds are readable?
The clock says h=2 m=22 s=13
